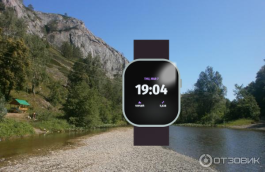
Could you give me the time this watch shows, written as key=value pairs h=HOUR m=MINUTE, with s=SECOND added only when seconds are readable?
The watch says h=19 m=4
